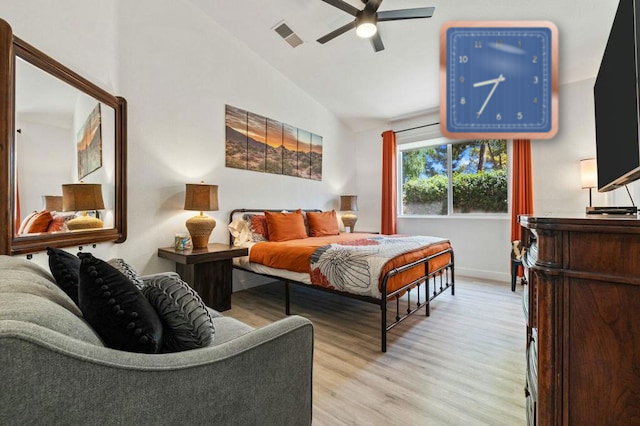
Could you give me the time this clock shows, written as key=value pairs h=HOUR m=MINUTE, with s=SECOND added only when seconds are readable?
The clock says h=8 m=35
